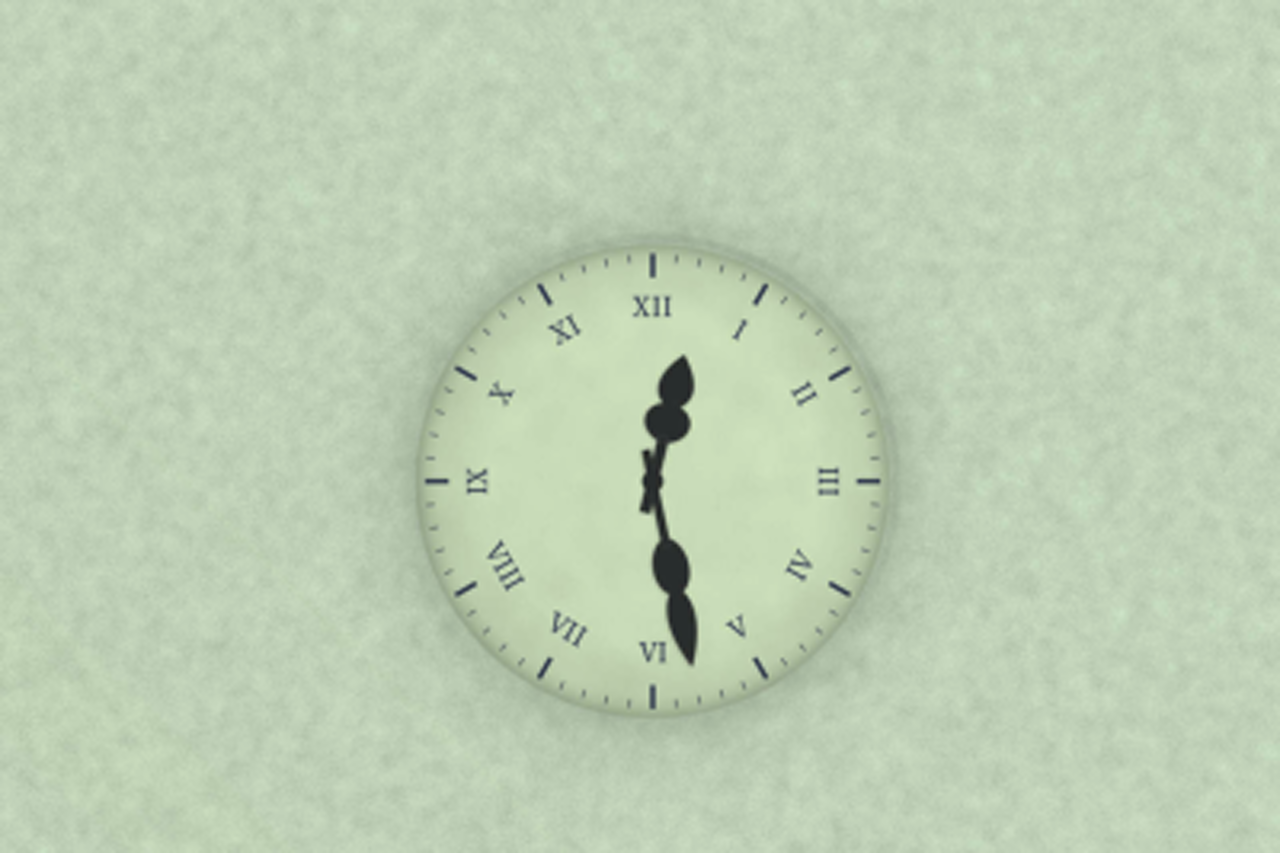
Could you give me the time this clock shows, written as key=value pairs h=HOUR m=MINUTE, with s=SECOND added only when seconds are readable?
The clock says h=12 m=28
